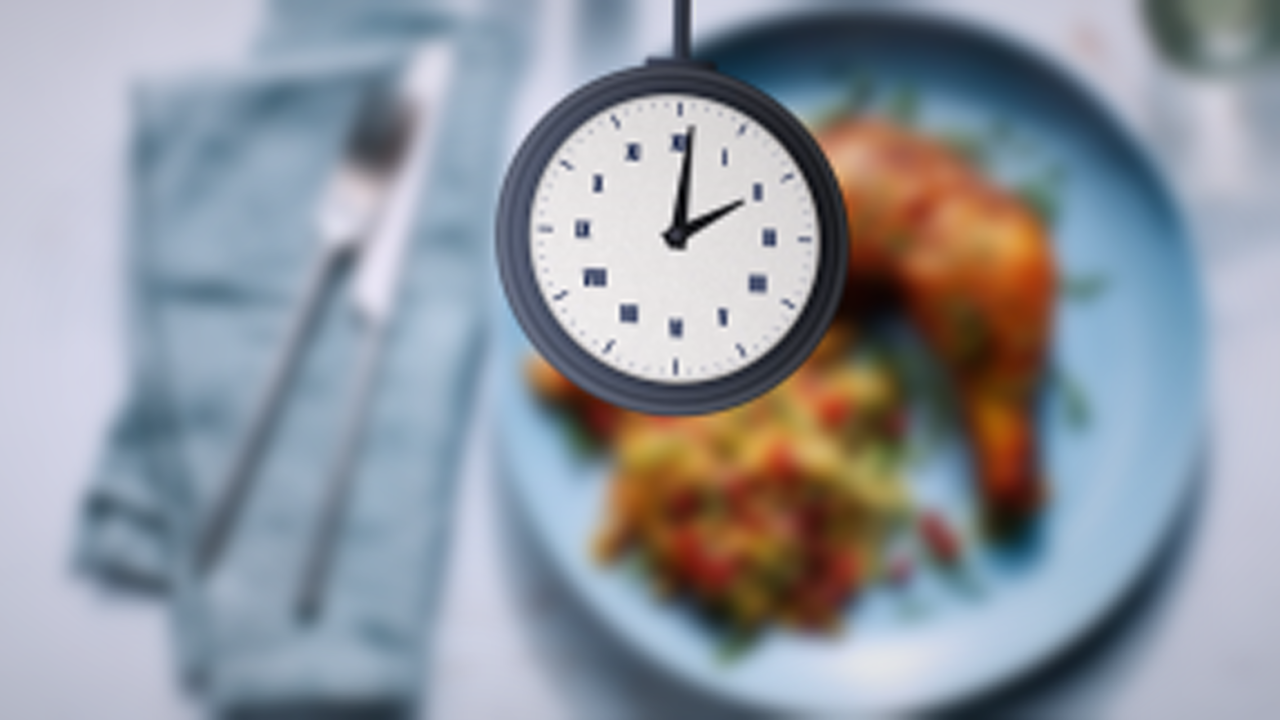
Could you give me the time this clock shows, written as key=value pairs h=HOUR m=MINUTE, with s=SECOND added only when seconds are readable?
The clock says h=2 m=1
